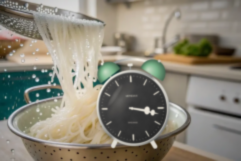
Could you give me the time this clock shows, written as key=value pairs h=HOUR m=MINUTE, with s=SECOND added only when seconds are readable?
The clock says h=3 m=17
